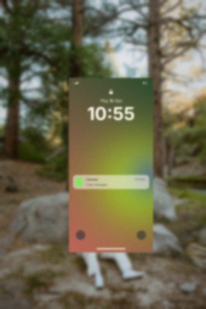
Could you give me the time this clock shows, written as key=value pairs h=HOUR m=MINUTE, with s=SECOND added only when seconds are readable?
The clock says h=10 m=55
